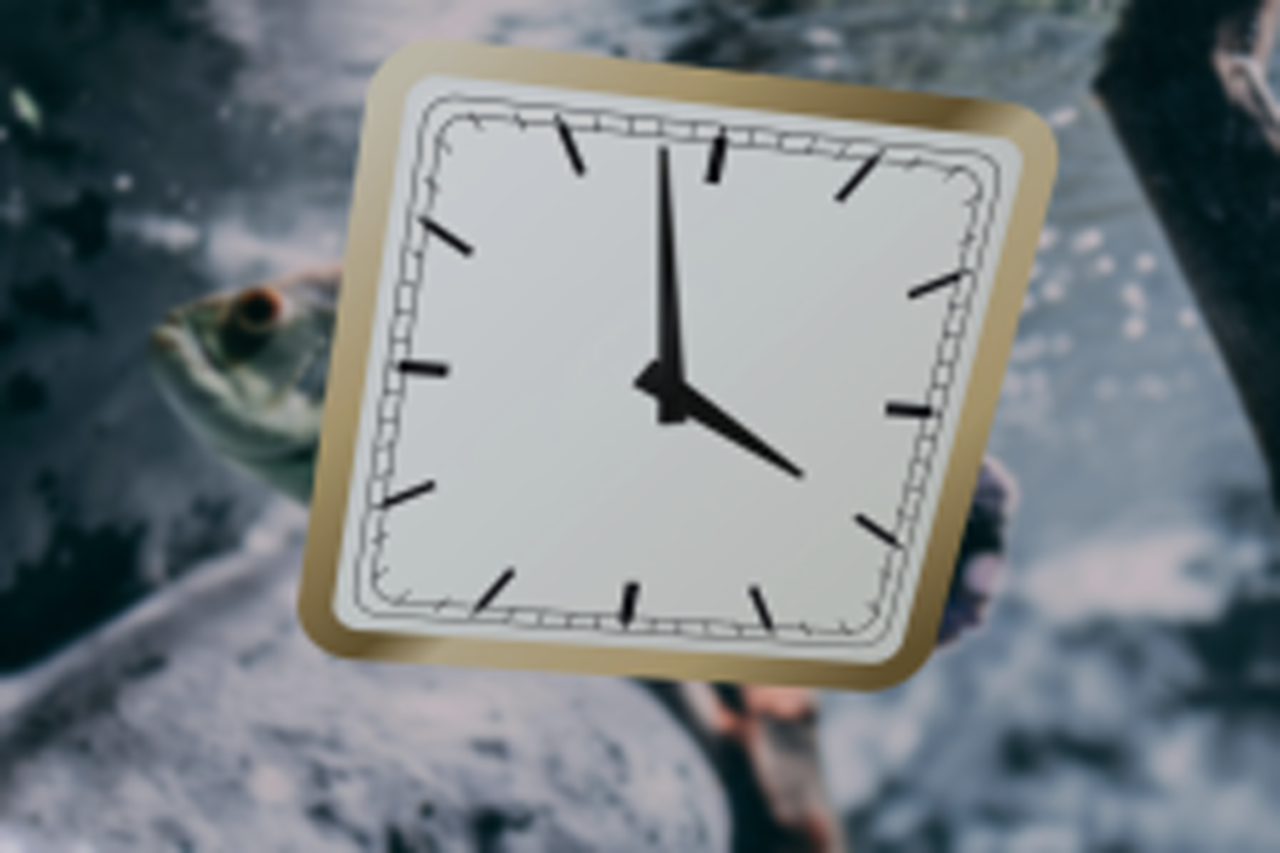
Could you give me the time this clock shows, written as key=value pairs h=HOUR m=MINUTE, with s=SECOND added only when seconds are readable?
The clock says h=3 m=58
